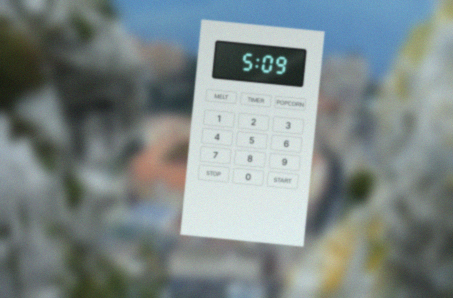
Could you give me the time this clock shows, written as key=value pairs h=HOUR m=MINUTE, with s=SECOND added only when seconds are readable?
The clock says h=5 m=9
